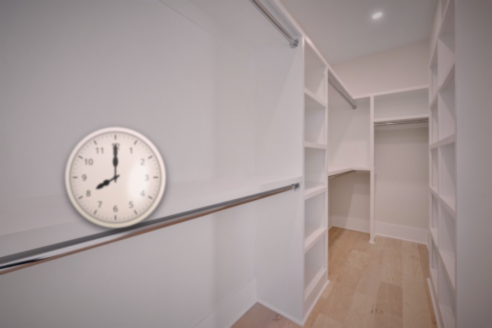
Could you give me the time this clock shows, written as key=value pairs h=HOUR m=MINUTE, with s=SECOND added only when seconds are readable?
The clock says h=8 m=0
